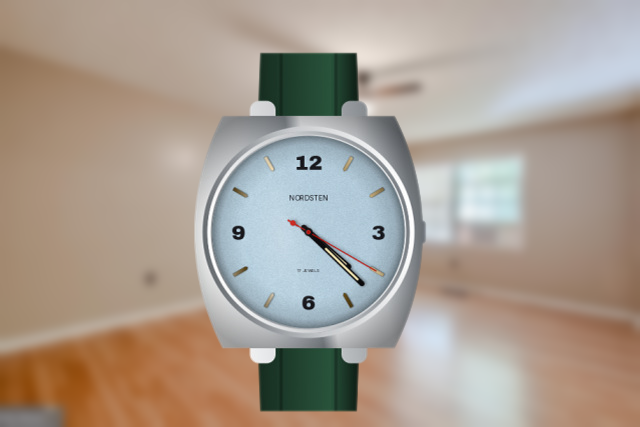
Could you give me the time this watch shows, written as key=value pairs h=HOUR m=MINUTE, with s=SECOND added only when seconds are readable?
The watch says h=4 m=22 s=20
